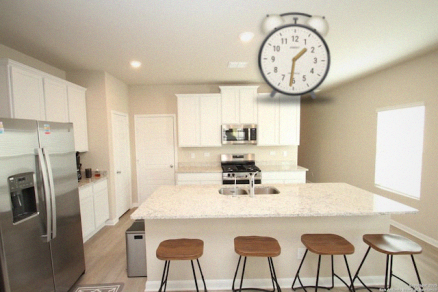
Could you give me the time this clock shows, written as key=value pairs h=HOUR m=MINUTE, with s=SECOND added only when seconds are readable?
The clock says h=1 m=31
